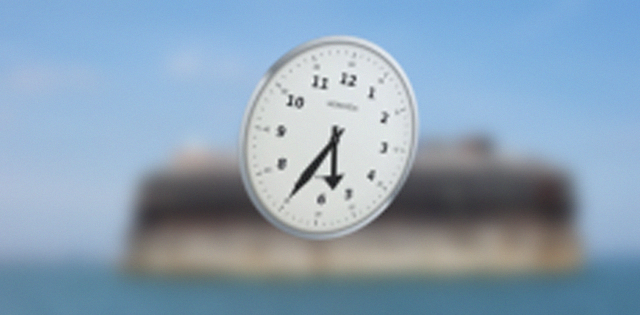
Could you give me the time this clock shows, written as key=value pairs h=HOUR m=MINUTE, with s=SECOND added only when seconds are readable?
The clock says h=5 m=35
